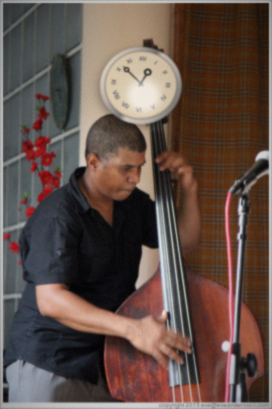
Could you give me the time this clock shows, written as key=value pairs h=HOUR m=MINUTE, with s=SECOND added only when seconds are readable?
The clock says h=12 m=52
